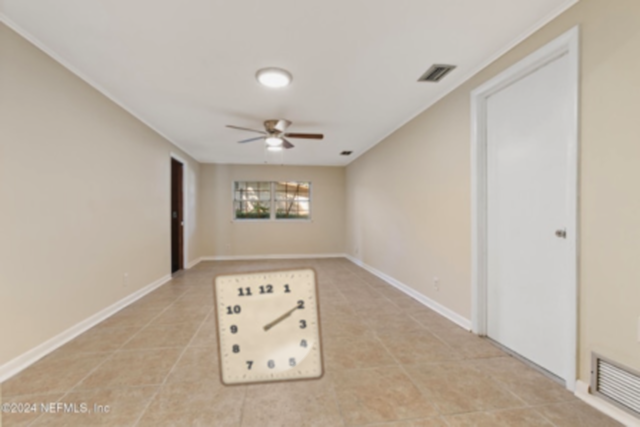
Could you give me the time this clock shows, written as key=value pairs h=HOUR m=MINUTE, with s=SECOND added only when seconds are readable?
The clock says h=2 m=10
